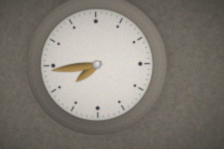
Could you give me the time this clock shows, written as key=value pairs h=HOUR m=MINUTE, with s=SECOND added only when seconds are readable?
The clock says h=7 m=44
